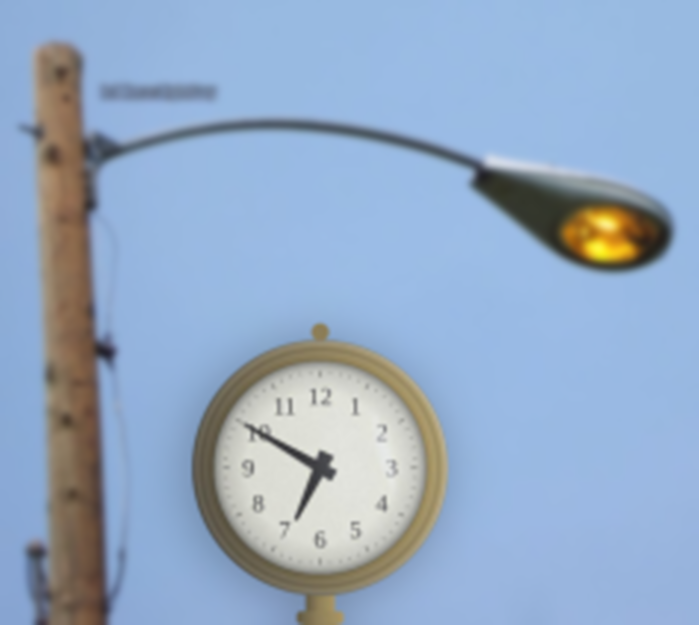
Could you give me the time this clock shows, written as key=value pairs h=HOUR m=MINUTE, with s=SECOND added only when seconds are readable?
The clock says h=6 m=50
